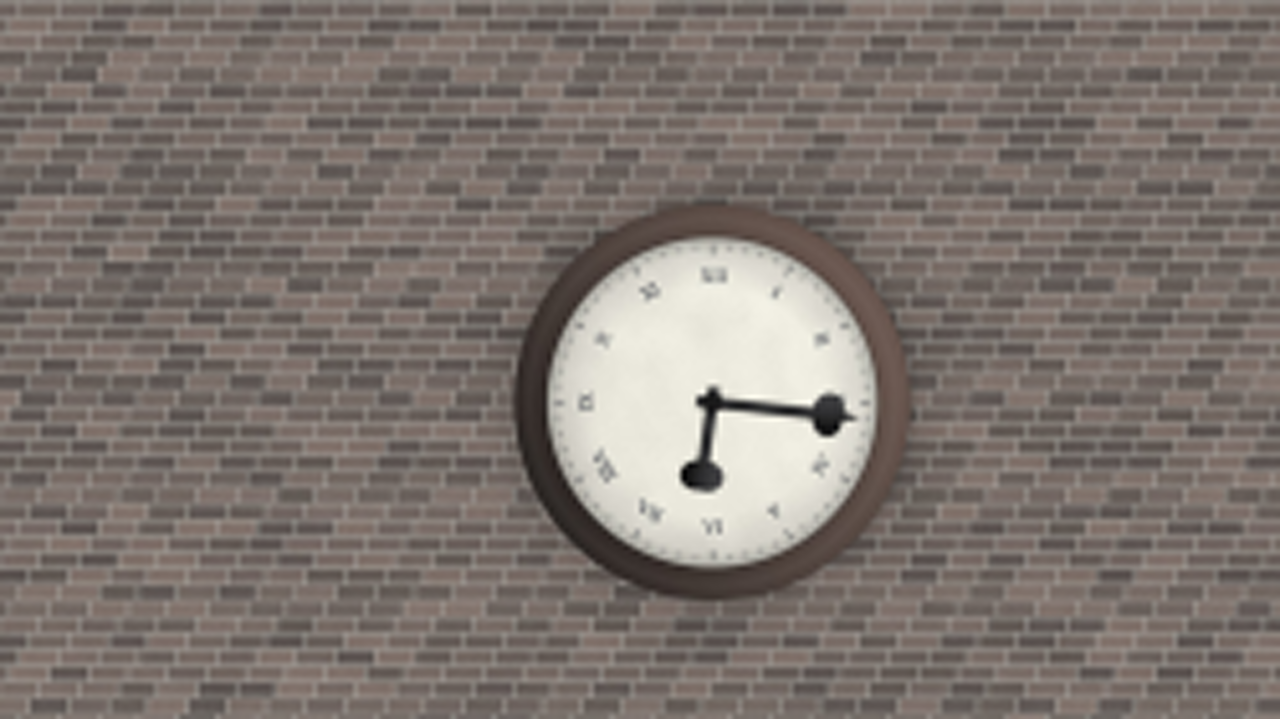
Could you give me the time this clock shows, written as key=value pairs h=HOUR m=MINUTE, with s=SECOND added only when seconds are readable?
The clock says h=6 m=16
